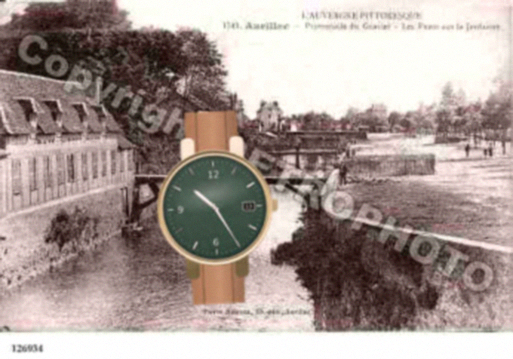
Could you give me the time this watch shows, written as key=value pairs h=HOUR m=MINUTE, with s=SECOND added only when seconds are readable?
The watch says h=10 m=25
